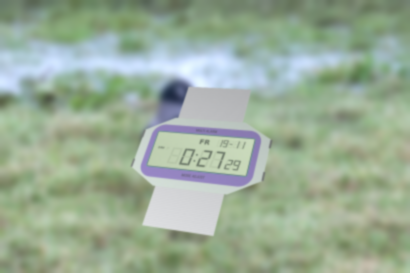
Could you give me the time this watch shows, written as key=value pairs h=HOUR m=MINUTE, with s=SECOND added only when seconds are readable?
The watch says h=0 m=27 s=29
